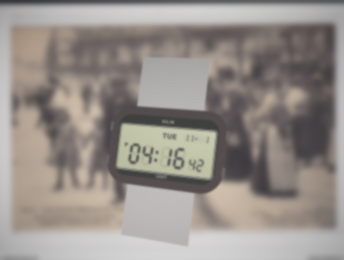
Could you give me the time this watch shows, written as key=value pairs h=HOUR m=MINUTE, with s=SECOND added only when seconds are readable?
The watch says h=4 m=16 s=42
